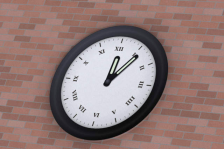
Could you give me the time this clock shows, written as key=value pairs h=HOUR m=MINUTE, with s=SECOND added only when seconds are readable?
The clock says h=12 m=6
